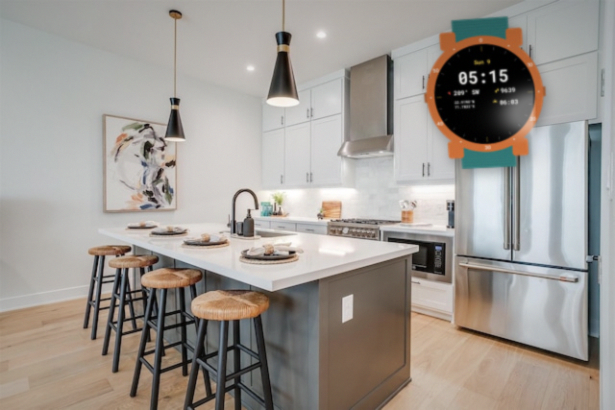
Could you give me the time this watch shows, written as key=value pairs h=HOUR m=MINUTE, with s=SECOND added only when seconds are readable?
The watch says h=5 m=15
